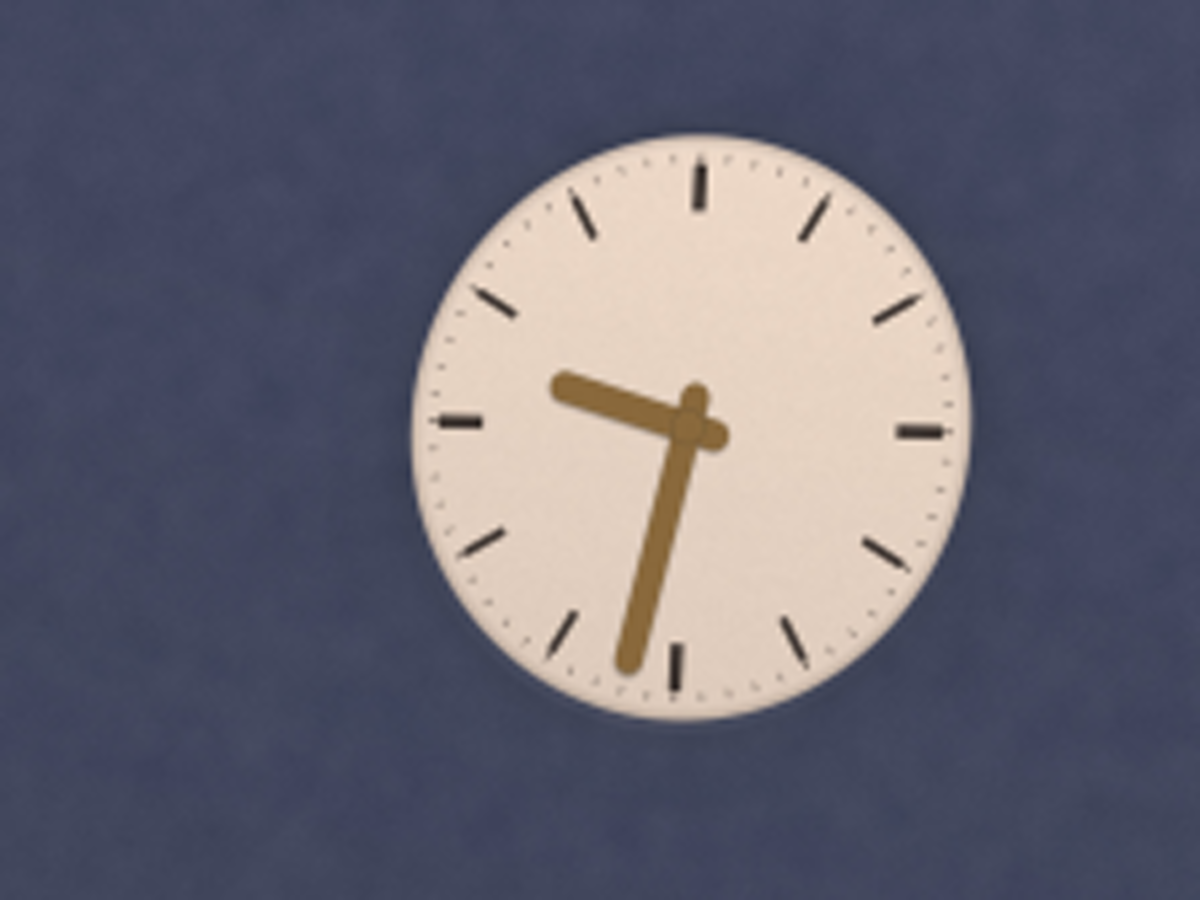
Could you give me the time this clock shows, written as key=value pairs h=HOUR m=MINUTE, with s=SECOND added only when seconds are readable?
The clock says h=9 m=32
